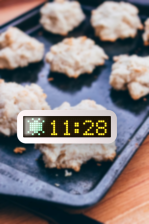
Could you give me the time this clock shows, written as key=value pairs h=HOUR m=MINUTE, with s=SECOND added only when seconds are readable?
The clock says h=11 m=28
